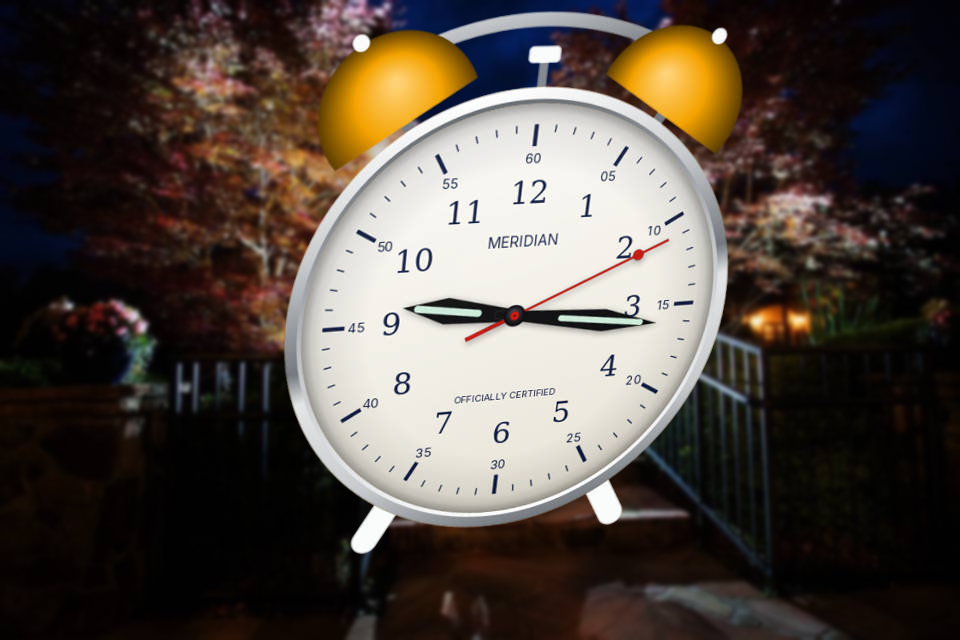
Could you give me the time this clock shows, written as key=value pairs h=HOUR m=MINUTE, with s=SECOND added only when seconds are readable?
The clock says h=9 m=16 s=11
